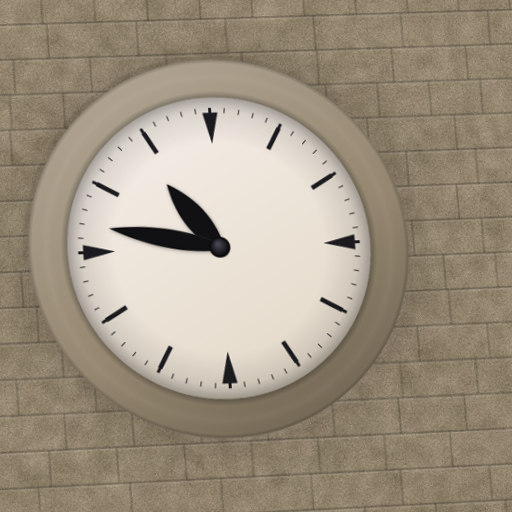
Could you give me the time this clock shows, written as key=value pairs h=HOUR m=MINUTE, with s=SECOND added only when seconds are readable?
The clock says h=10 m=47
